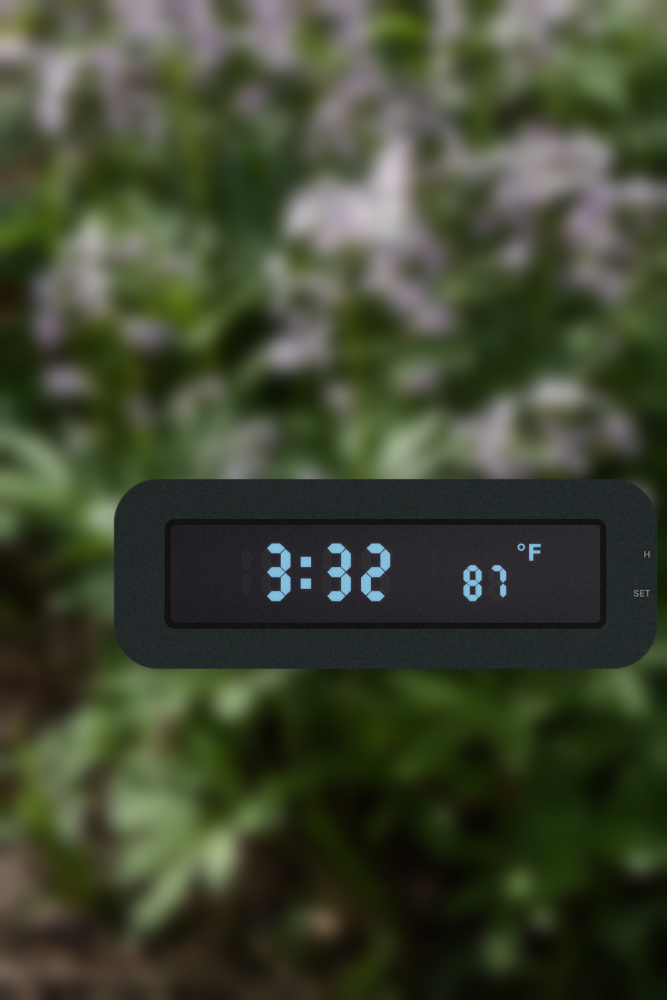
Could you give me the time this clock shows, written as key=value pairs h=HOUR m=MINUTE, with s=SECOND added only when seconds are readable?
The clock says h=3 m=32
